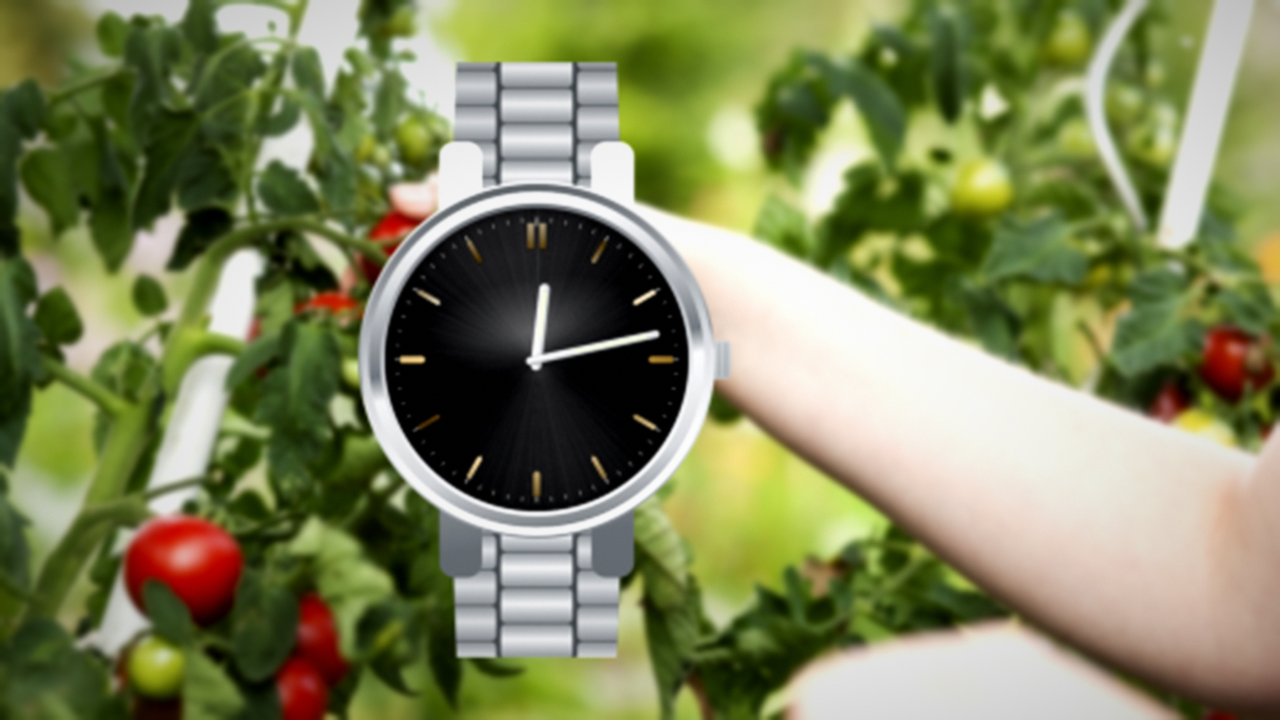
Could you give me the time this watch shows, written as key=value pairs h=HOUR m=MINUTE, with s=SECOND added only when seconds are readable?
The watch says h=12 m=13
